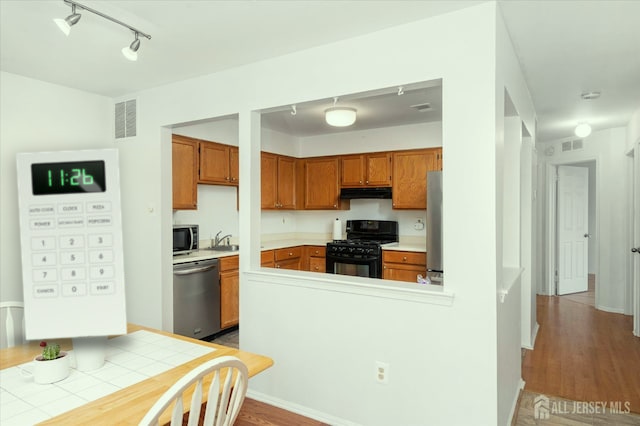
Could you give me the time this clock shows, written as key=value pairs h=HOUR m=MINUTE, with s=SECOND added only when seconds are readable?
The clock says h=11 m=26
